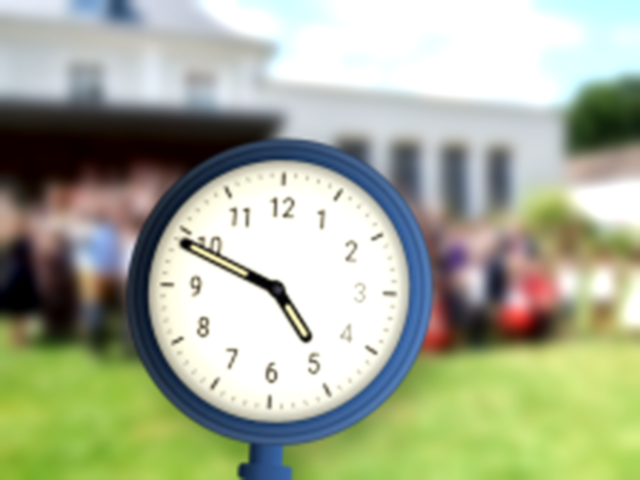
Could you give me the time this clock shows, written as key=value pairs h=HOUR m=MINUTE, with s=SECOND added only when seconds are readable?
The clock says h=4 m=49
